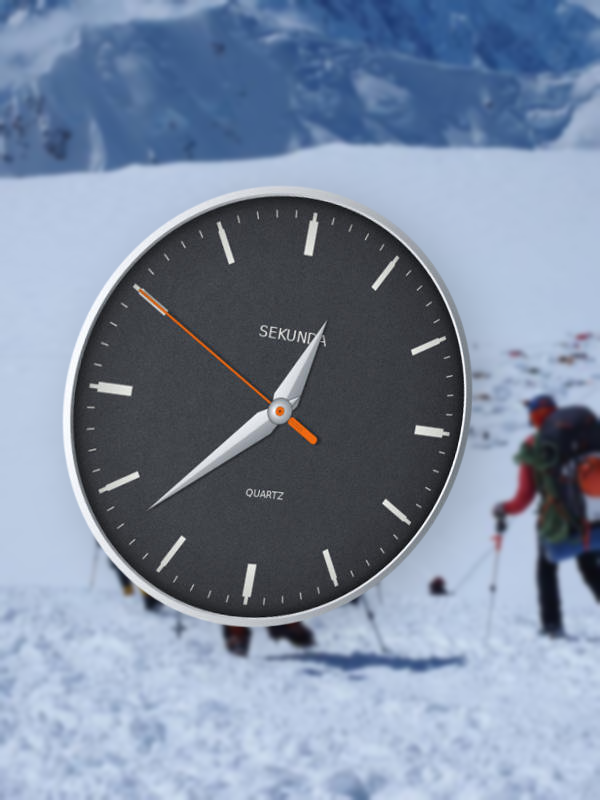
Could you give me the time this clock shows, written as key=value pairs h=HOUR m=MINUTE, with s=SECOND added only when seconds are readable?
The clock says h=12 m=37 s=50
